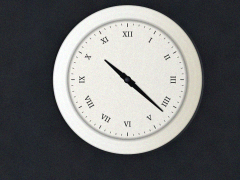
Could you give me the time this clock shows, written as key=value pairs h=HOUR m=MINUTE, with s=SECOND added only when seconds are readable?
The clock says h=10 m=22
